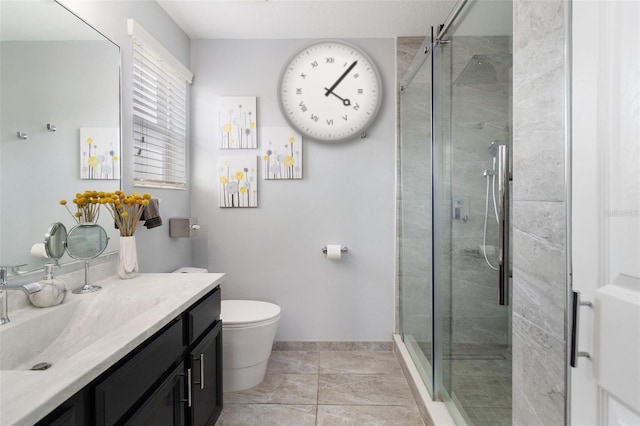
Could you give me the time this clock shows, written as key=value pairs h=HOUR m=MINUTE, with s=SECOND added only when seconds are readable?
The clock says h=4 m=7
